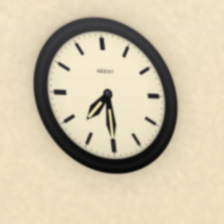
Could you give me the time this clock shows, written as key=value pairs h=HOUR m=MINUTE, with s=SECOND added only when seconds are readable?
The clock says h=7 m=30
